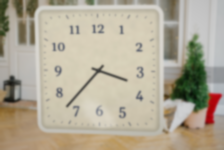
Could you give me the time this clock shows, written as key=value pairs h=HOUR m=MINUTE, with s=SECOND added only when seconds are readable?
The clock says h=3 m=37
